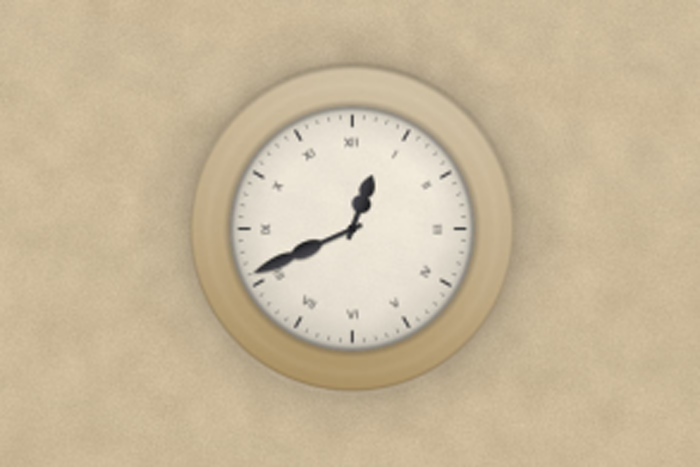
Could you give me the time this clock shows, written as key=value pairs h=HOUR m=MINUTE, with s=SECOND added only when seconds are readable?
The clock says h=12 m=41
